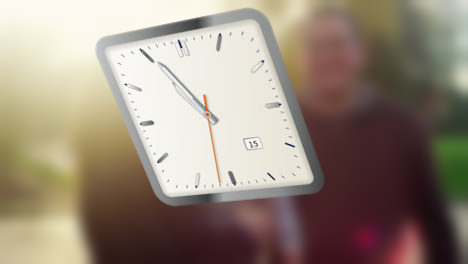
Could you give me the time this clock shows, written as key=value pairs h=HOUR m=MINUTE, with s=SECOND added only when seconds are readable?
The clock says h=10 m=55 s=32
